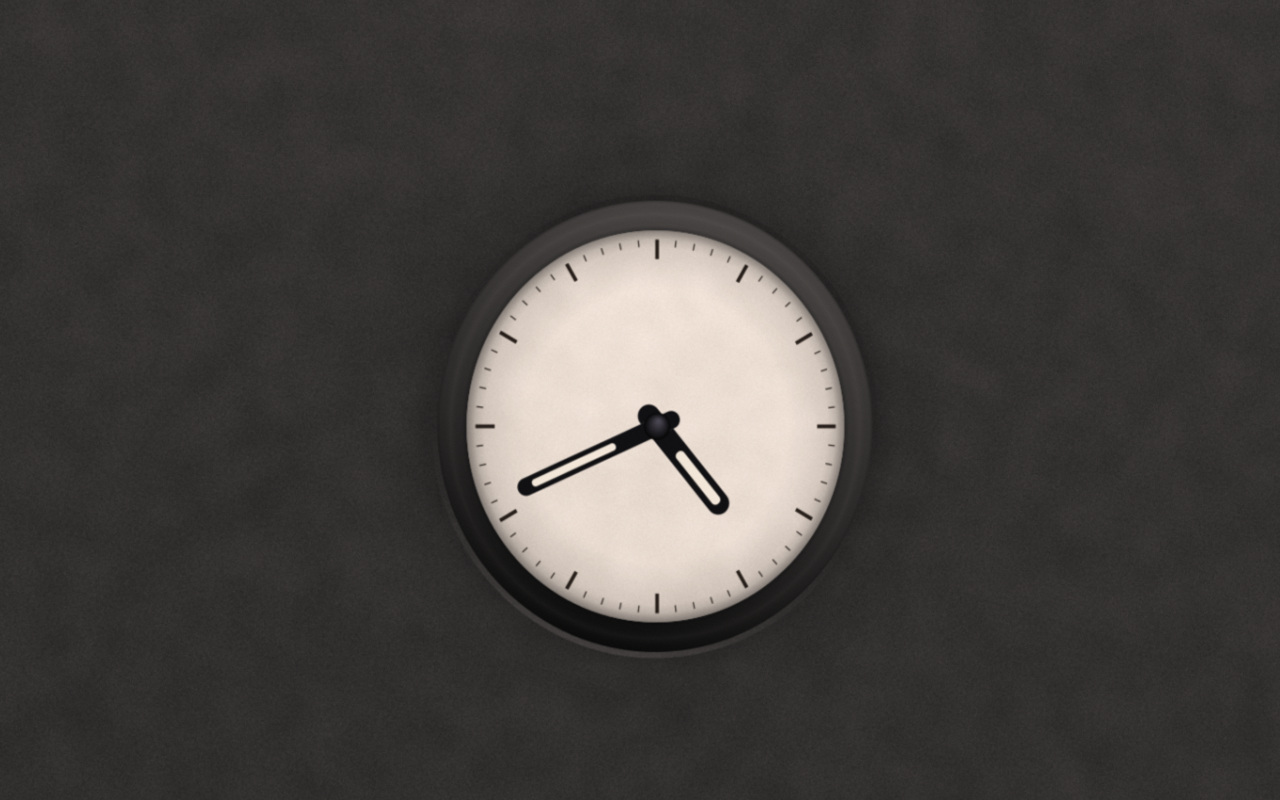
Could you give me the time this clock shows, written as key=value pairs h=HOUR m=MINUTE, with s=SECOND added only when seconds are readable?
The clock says h=4 m=41
